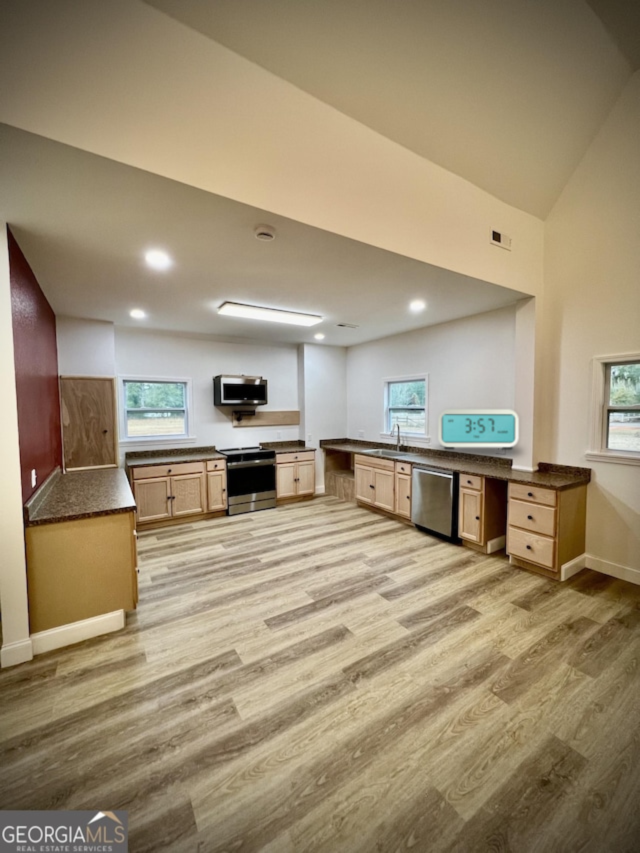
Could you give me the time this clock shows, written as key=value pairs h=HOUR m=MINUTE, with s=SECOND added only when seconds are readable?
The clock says h=3 m=57
